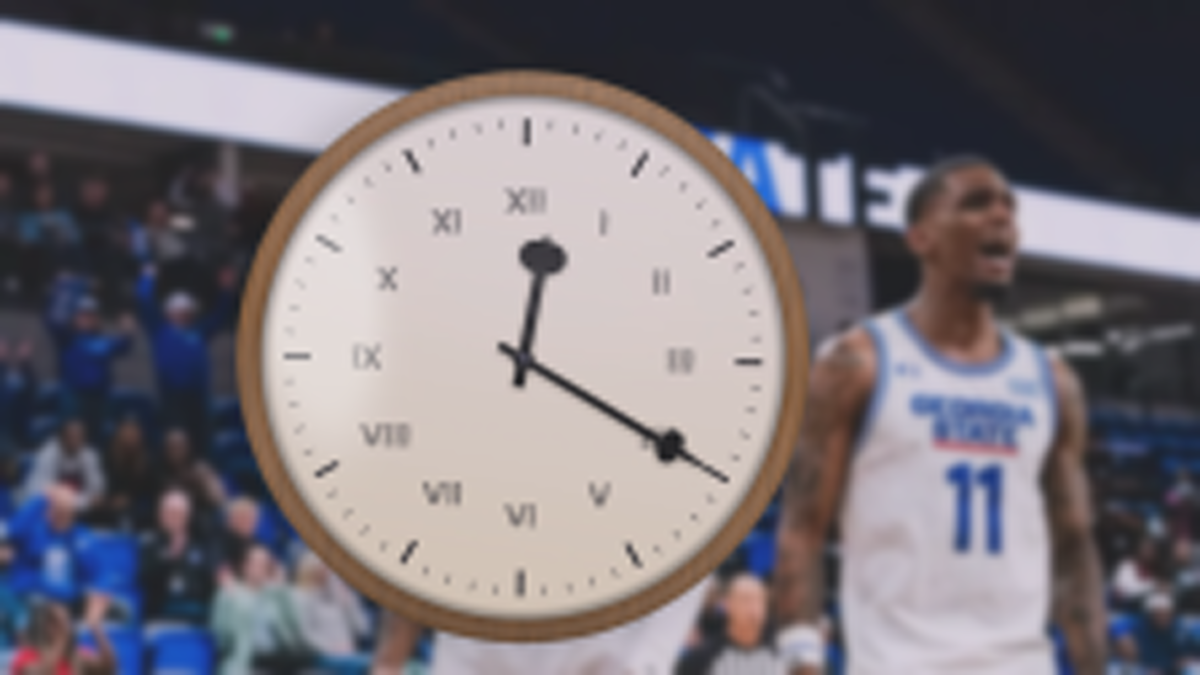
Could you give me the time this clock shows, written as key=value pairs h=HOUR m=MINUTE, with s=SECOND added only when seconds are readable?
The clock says h=12 m=20
